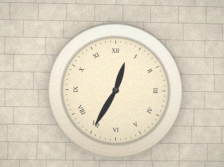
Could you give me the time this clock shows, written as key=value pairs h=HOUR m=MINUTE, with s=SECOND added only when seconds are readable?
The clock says h=12 m=35
